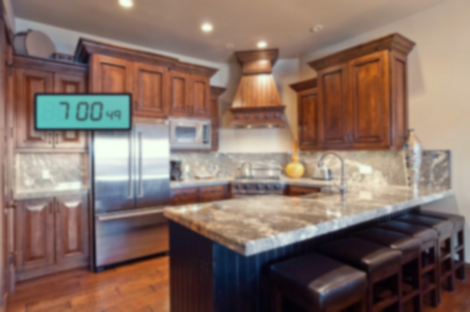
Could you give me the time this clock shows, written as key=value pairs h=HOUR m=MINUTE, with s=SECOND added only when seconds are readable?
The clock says h=7 m=0
